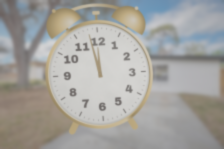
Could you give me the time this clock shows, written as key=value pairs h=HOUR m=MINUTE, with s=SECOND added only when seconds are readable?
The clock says h=11 m=58
